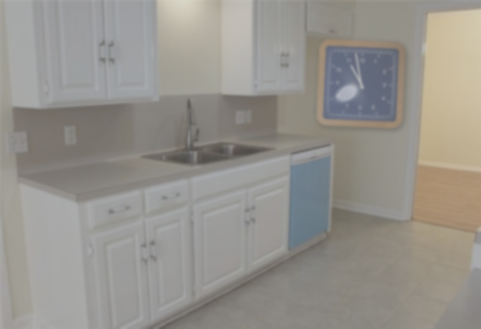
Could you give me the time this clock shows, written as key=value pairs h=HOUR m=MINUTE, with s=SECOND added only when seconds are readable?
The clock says h=10 m=58
